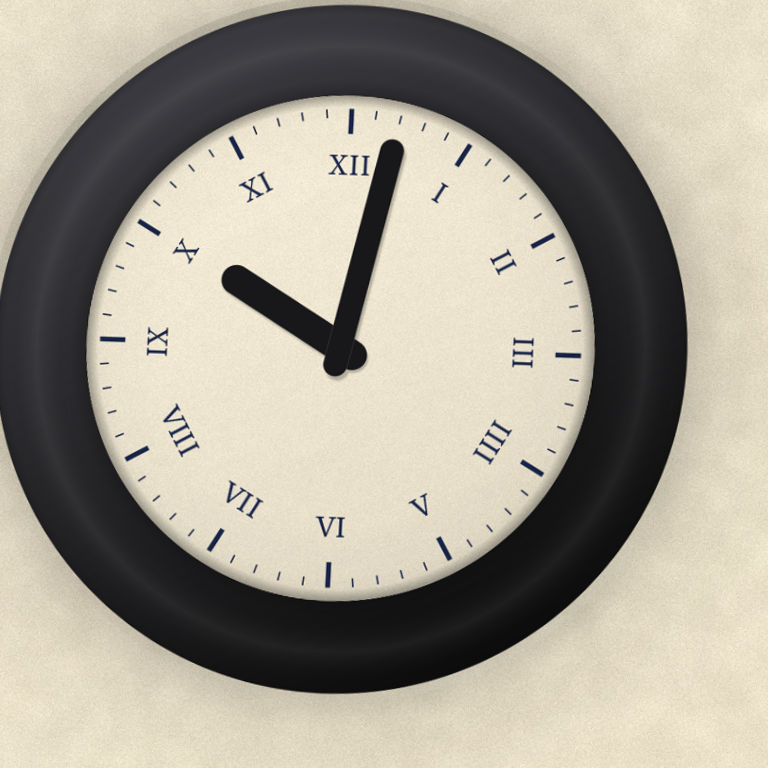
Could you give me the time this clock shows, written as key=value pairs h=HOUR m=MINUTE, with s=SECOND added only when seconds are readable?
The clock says h=10 m=2
